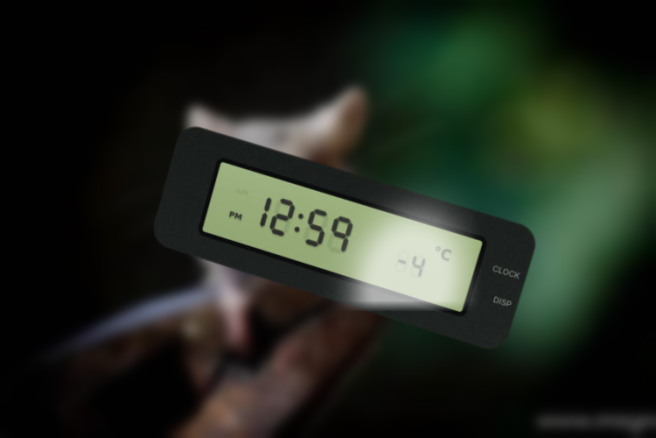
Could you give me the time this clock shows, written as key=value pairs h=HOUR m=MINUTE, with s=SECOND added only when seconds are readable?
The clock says h=12 m=59
